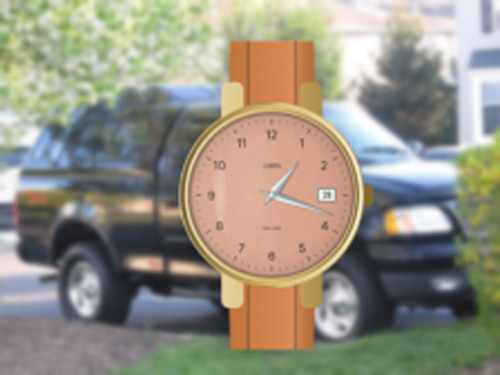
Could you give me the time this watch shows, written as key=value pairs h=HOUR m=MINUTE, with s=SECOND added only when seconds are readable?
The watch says h=1 m=18
